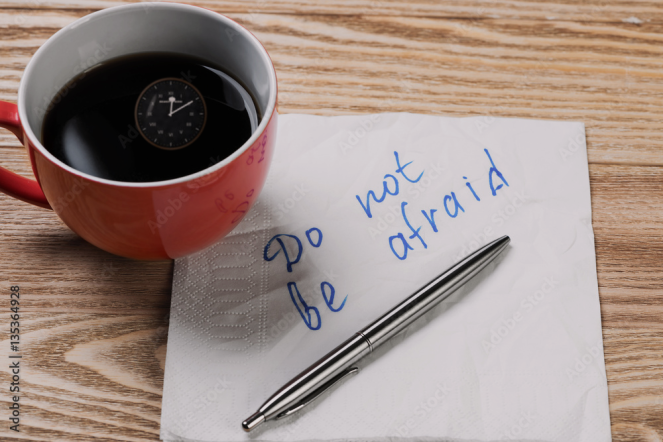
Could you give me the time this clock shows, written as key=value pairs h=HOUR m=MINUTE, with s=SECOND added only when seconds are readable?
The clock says h=12 m=10
